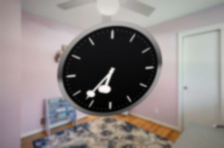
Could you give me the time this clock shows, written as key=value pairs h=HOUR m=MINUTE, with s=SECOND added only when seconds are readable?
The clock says h=6 m=37
